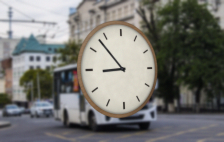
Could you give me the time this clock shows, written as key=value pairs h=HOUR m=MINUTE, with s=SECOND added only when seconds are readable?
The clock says h=8 m=53
